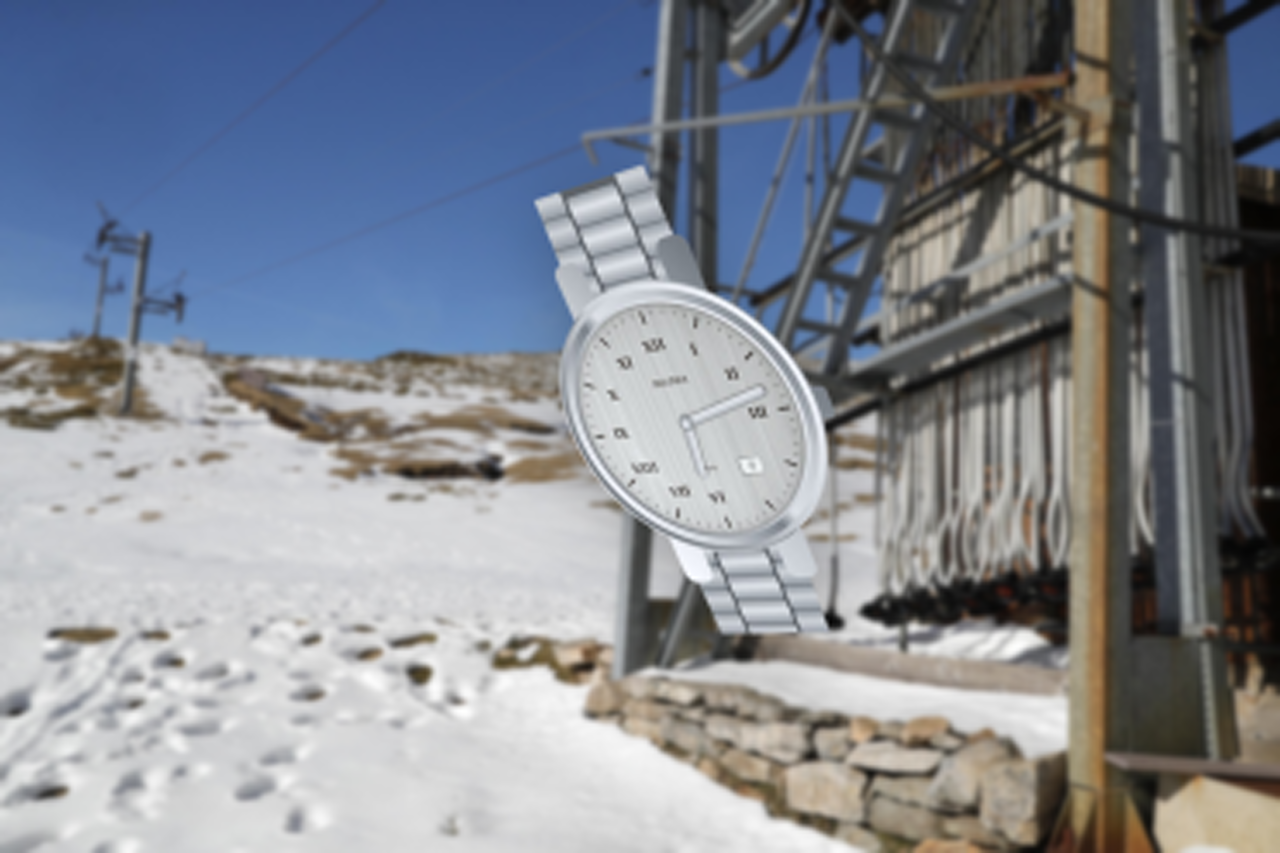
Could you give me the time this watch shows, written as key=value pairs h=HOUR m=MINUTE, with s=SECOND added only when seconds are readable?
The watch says h=6 m=13
